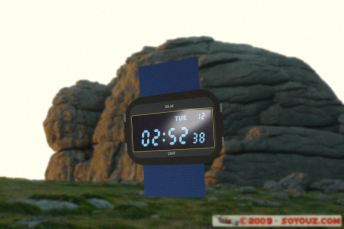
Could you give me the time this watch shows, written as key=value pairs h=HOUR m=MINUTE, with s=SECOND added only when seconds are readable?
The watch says h=2 m=52 s=38
